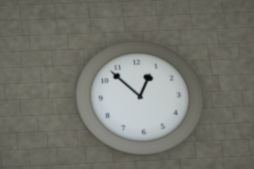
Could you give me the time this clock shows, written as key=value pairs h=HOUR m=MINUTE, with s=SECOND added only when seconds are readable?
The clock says h=12 m=53
